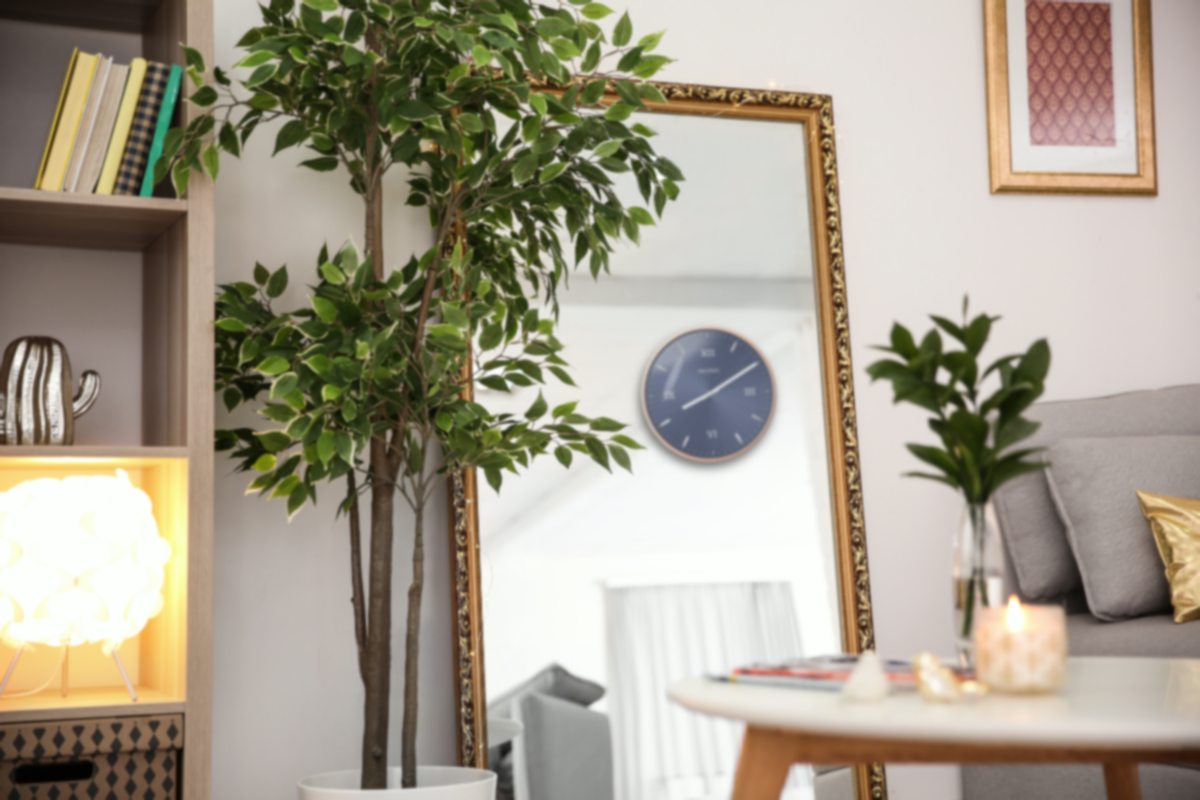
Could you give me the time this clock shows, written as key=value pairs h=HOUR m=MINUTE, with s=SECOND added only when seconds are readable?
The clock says h=8 m=10
